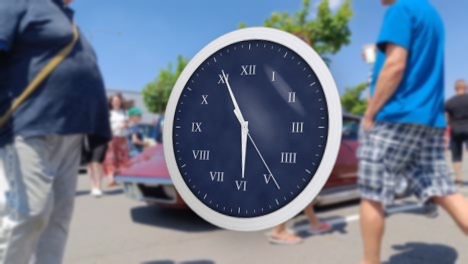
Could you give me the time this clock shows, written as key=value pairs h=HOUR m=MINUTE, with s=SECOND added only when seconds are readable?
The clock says h=5 m=55 s=24
